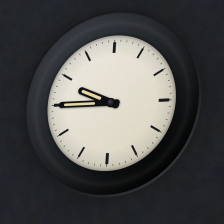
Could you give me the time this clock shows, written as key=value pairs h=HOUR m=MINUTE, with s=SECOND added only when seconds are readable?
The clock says h=9 m=45
